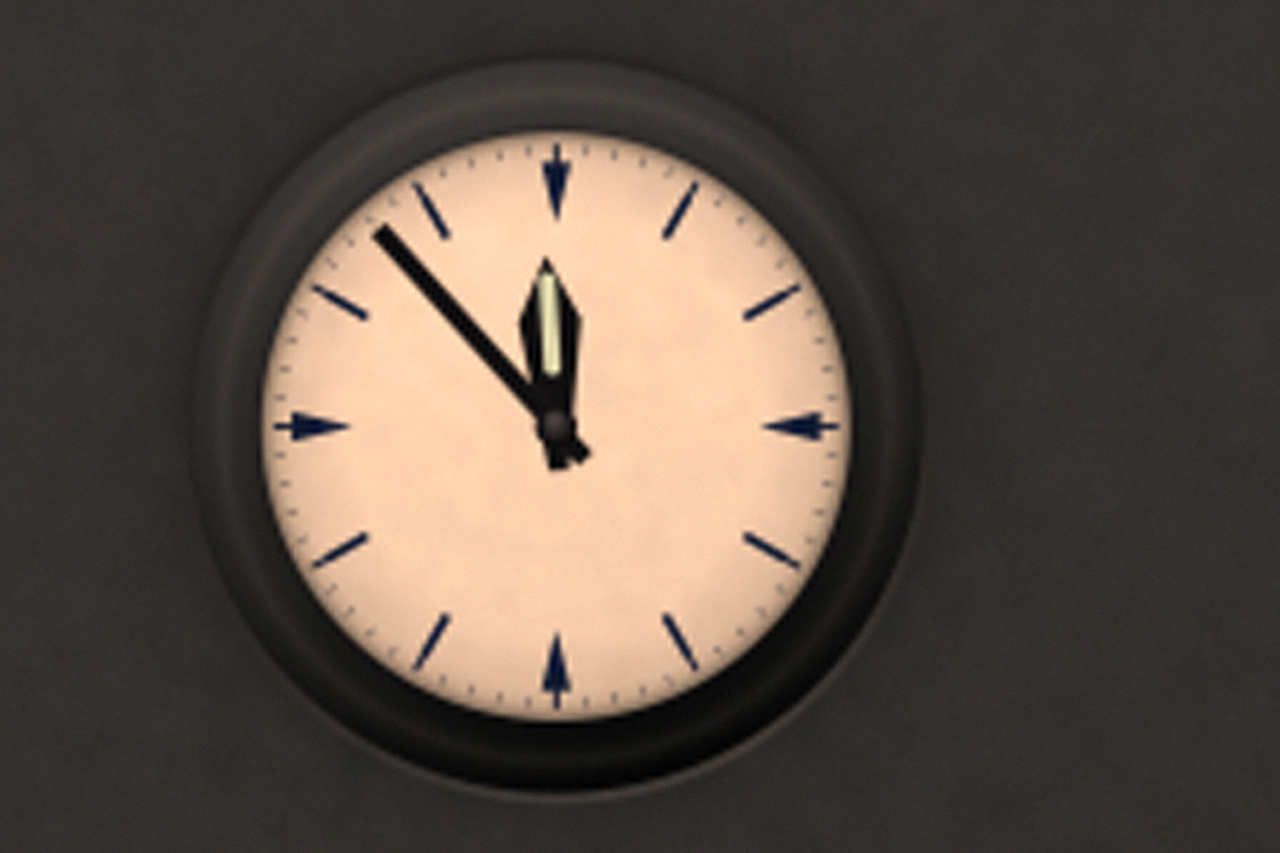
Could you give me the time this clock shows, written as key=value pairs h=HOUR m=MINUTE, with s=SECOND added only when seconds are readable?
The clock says h=11 m=53
